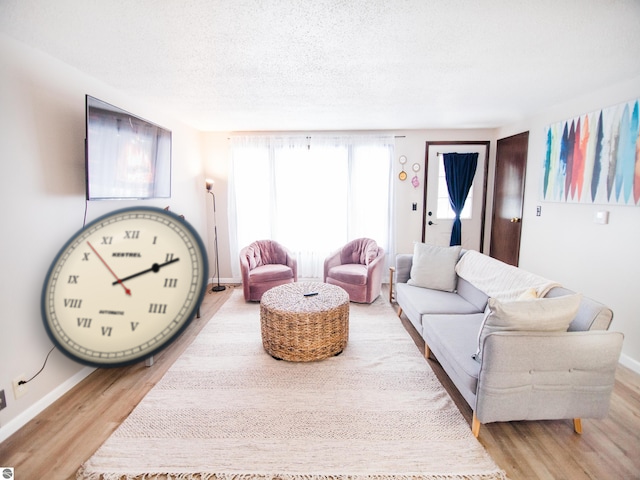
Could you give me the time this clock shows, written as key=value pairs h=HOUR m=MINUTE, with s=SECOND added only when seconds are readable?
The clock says h=2 m=10 s=52
